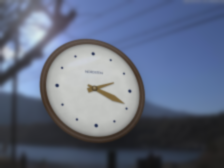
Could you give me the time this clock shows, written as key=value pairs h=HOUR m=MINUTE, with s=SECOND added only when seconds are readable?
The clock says h=2 m=19
